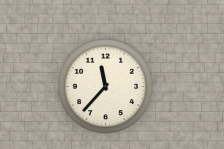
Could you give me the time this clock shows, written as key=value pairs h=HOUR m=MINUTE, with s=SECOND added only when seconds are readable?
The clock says h=11 m=37
